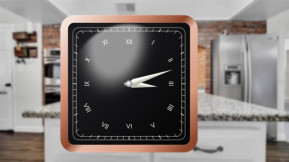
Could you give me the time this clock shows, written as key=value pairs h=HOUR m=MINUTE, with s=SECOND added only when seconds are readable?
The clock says h=3 m=12
